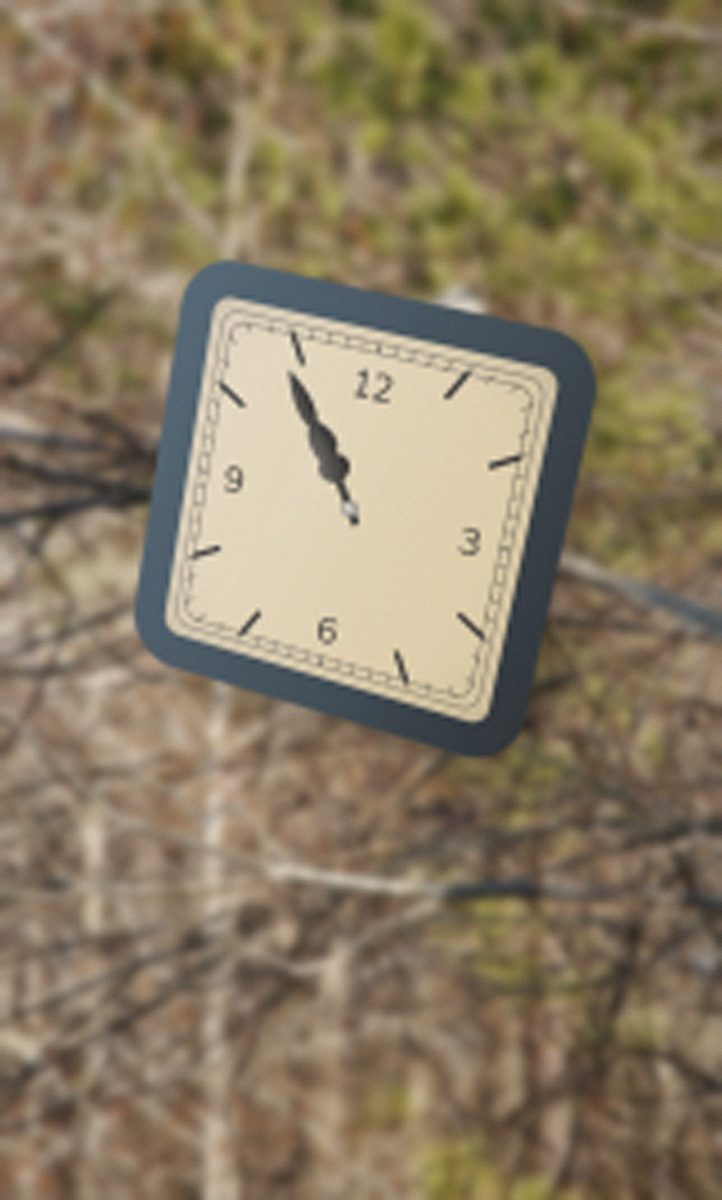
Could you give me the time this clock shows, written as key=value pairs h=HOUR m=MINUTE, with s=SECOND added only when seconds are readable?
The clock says h=10 m=54
